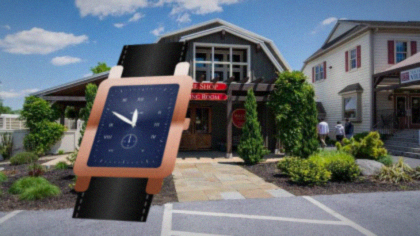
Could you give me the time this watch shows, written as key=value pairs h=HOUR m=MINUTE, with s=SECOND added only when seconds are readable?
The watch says h=11 m=50
